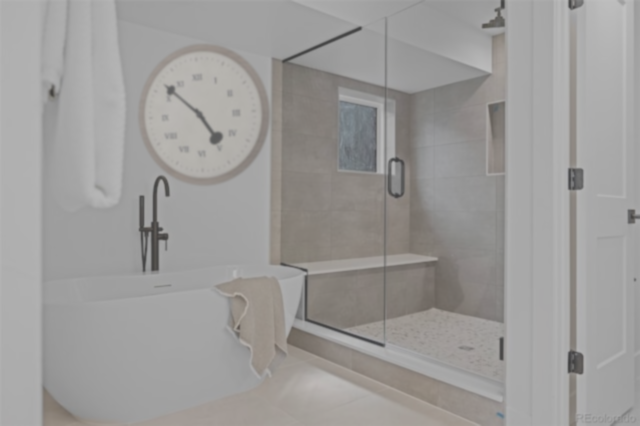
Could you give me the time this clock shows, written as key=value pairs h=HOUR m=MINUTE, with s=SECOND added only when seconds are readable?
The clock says h=4 m=52
